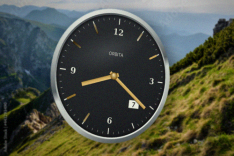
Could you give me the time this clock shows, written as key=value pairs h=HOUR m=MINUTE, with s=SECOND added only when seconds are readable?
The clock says h=8 m=21
